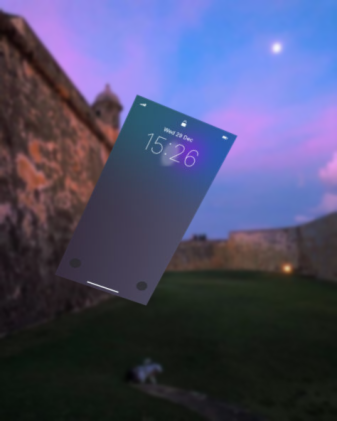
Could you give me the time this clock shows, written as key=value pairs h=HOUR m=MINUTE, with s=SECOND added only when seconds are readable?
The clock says h=15 m=26
